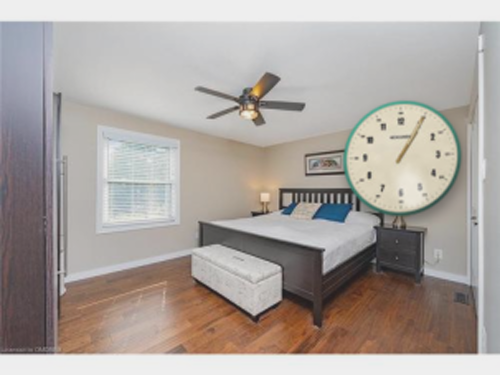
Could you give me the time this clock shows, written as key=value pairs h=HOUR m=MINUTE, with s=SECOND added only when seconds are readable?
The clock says h=1 m=5
